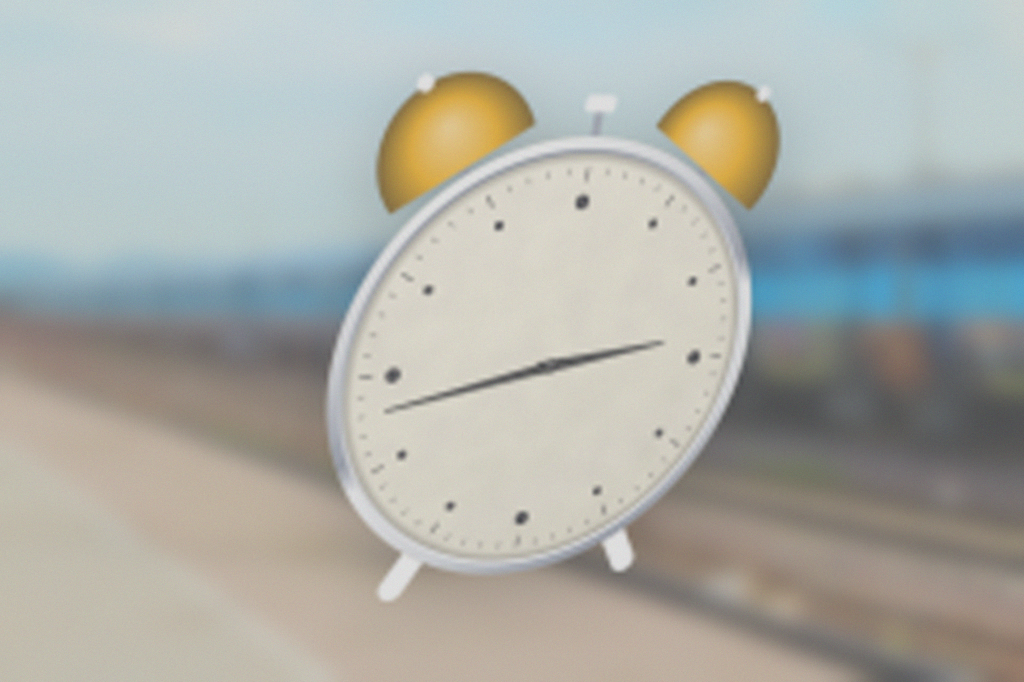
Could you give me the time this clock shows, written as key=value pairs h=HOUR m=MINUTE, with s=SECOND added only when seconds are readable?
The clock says h=2 m=43
